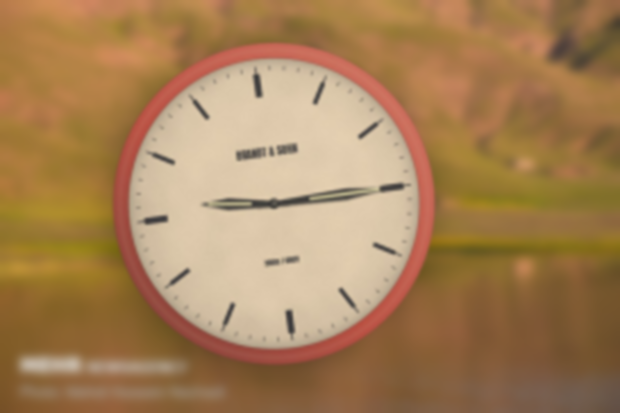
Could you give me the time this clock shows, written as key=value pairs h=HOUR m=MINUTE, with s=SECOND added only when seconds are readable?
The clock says h=9 m=15
